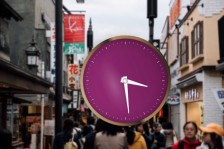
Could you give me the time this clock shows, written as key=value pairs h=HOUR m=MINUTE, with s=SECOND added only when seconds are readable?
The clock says h=3 m=29
